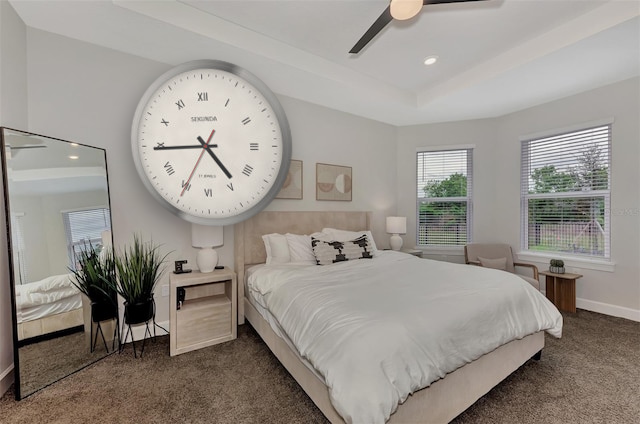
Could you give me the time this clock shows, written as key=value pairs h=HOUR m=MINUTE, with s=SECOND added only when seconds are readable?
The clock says h=4 m=44 s=35
